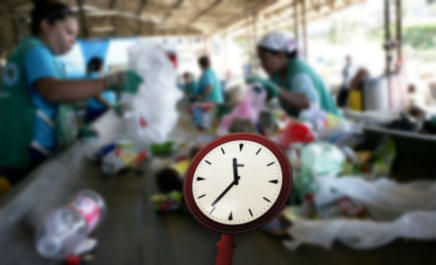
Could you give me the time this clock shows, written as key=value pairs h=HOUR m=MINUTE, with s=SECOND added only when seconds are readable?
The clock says h=11 m=36
